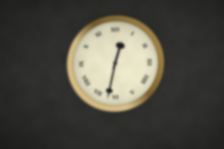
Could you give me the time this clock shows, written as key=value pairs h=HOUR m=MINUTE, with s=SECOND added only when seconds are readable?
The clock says h=12 m=32
